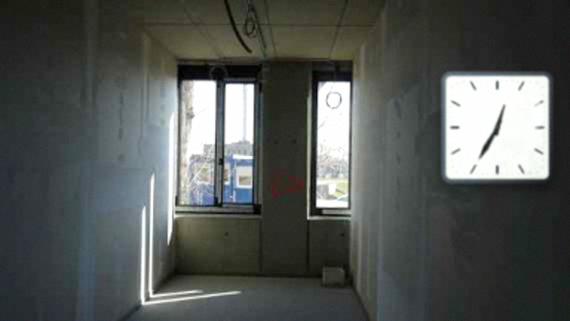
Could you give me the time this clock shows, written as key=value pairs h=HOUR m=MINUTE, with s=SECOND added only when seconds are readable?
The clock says h=12 m=35
